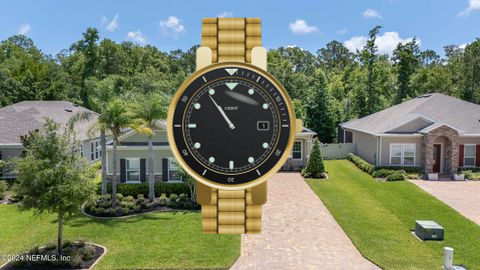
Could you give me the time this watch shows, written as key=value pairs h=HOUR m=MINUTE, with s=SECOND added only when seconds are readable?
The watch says h=10 m=54
